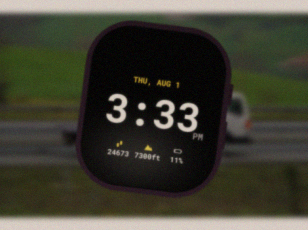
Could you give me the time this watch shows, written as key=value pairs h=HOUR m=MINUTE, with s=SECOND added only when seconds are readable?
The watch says h=3 m=33
